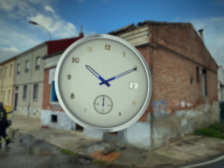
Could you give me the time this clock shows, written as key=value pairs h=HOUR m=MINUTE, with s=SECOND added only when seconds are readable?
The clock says h=10 m=10
